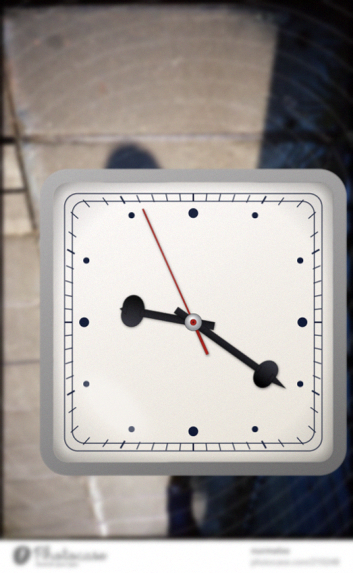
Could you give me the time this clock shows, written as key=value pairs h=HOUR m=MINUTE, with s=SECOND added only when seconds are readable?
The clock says h=9 m=20 s=56
